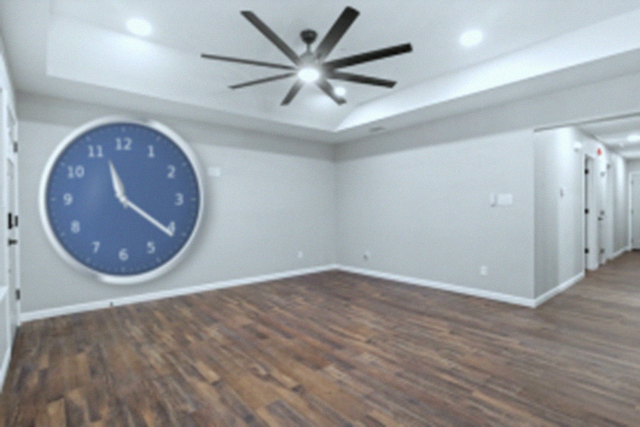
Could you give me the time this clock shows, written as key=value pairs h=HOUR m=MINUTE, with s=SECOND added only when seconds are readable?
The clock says h=11 m=21
